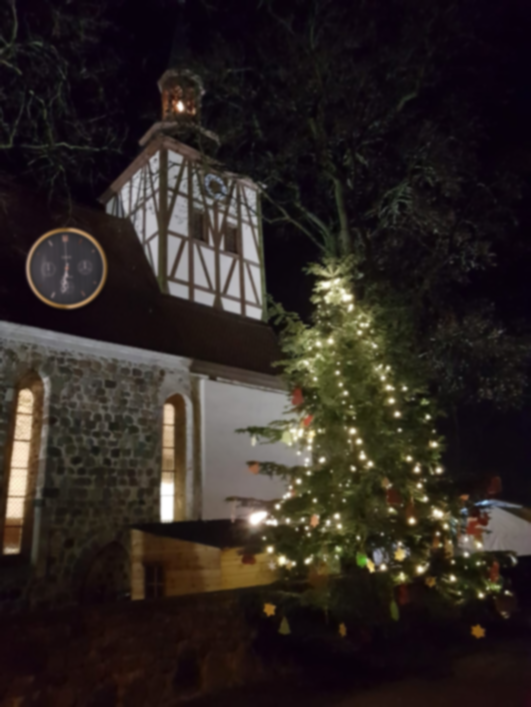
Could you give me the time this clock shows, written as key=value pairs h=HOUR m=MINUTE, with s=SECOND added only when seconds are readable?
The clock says h=6 m=32
